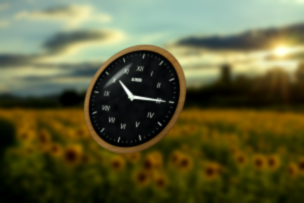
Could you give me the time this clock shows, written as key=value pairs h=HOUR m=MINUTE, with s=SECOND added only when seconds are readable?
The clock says h=10 m=15
